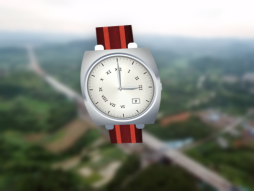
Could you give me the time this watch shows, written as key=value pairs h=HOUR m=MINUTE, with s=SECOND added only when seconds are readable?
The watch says h=3 m=0
